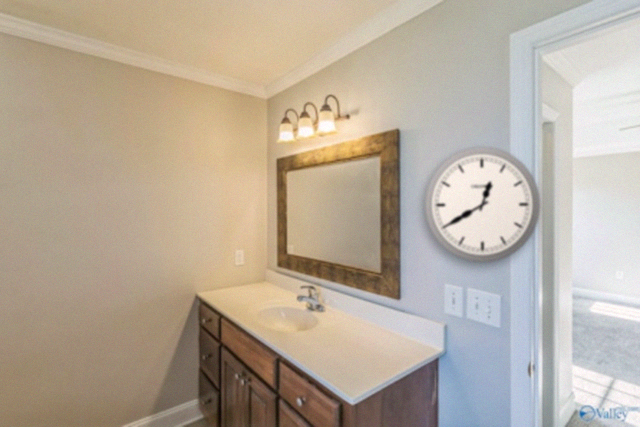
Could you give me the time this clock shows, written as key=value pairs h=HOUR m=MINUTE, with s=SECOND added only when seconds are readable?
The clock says h=12 m=40
